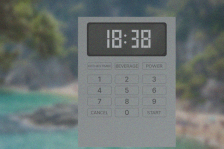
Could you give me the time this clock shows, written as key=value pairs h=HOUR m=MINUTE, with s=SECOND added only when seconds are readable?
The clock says h=18 m=38
